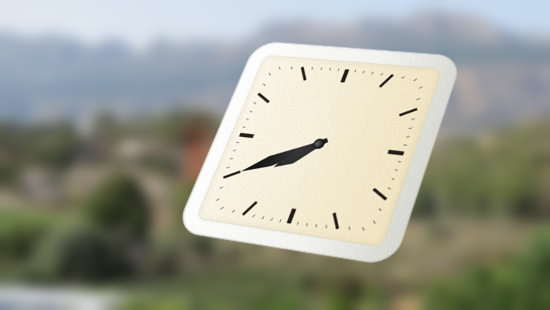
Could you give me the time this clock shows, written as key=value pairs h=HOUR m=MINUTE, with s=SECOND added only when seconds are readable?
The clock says h=7 m=40
